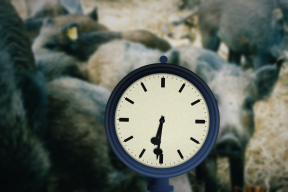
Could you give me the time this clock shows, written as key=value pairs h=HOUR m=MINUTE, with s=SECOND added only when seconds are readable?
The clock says h=6 m=31
